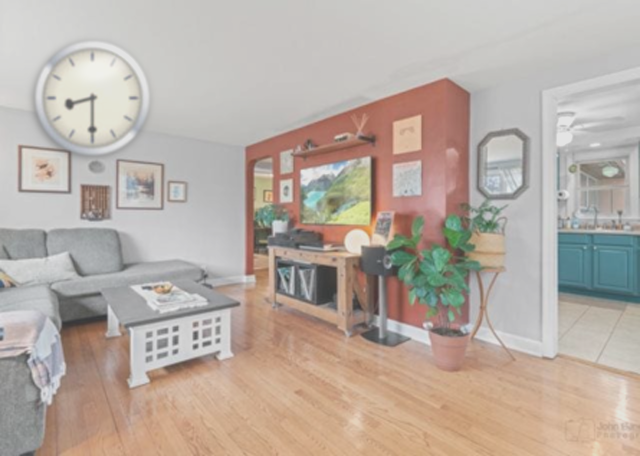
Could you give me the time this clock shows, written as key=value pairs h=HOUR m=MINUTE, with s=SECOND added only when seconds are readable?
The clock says h=8 m=30
